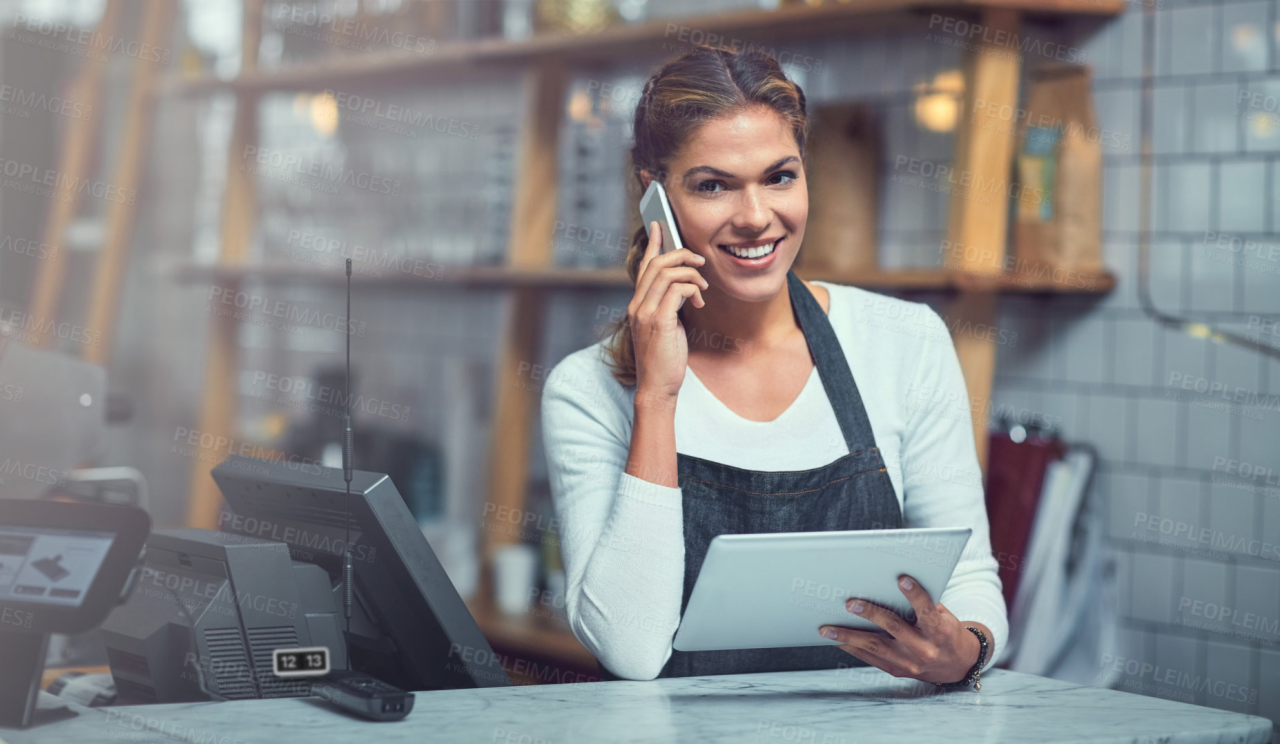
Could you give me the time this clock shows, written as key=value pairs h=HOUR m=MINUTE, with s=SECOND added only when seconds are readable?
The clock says h=12 m=13
